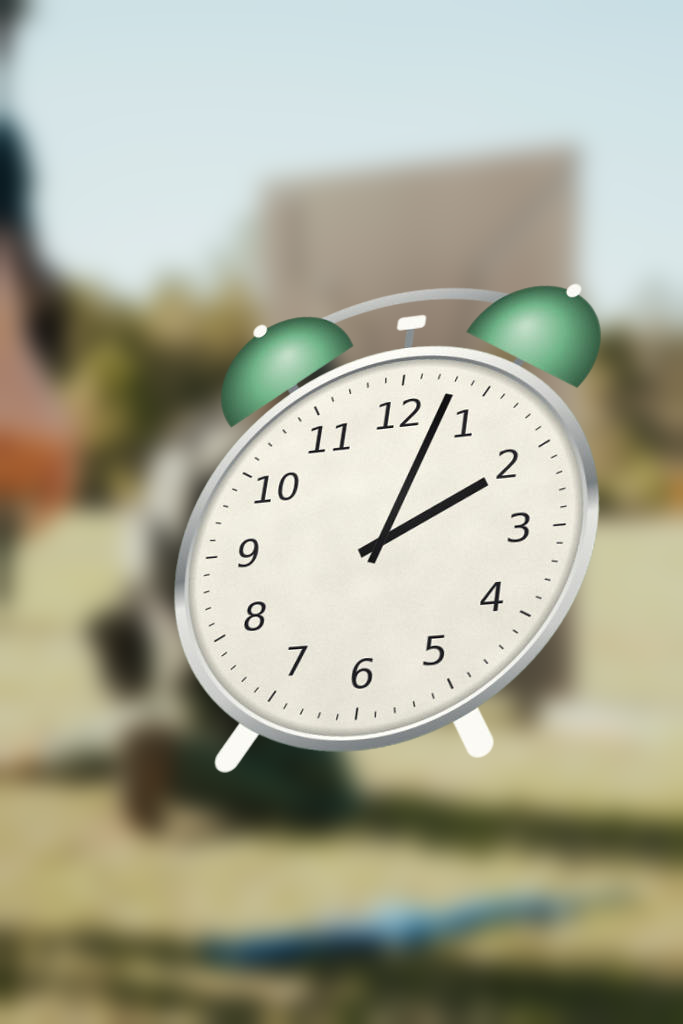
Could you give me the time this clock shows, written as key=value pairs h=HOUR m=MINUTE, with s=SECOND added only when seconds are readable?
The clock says h=2 m=3
